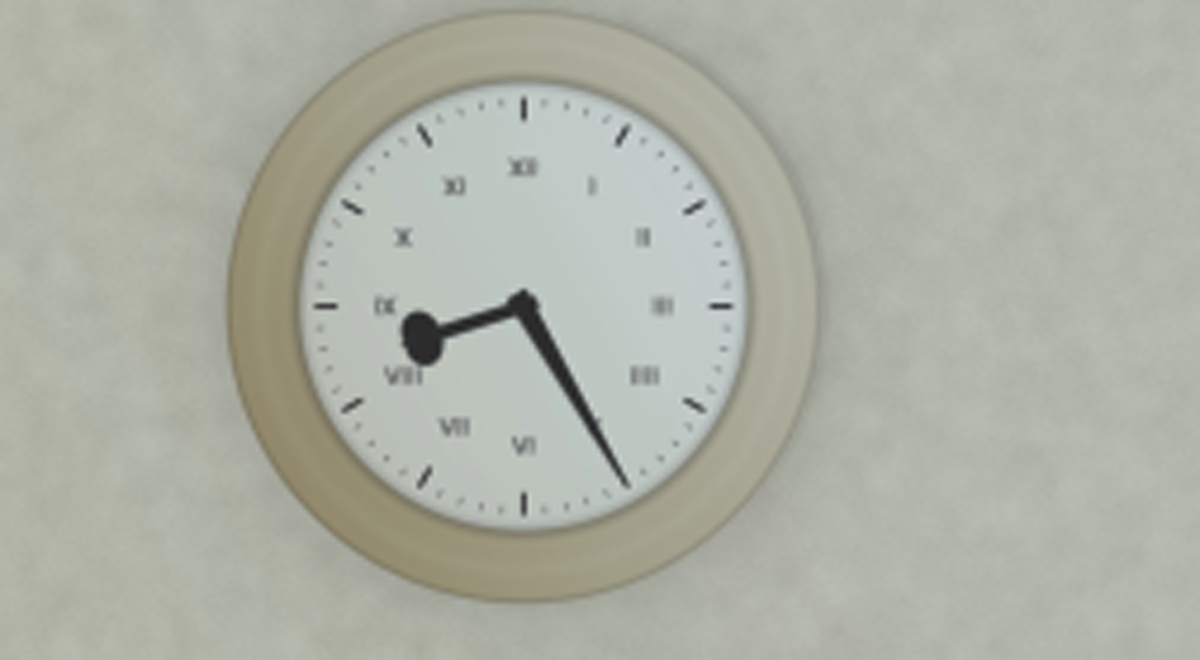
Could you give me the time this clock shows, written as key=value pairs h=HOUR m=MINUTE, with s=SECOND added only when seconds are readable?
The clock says h=8 m=25
